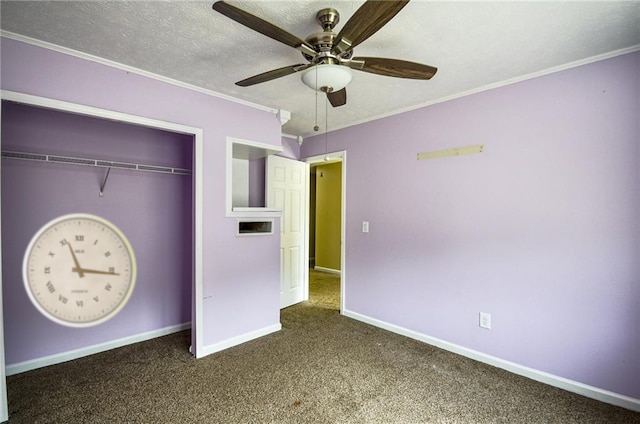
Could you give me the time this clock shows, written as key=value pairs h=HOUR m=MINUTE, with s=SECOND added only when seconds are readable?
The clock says h=11 m=16
